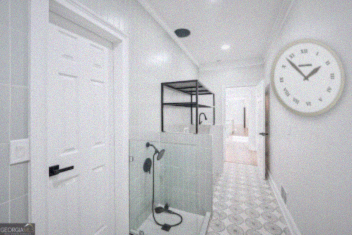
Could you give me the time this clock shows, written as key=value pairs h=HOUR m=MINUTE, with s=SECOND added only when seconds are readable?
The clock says h=1 m=53
